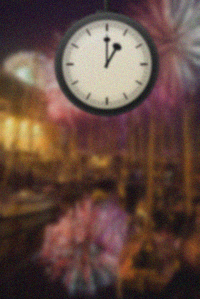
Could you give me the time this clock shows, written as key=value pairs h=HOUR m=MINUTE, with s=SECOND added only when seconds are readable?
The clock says h=1 m=0
